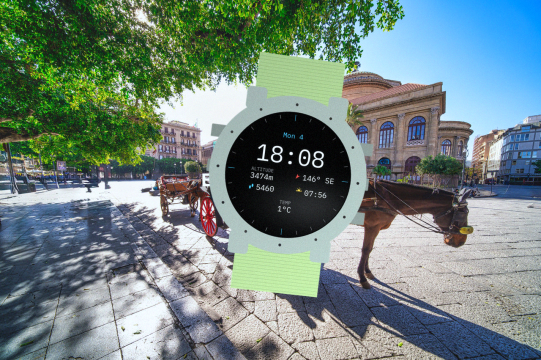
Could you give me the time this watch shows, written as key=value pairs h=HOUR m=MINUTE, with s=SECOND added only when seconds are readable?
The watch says h=18 m=8
